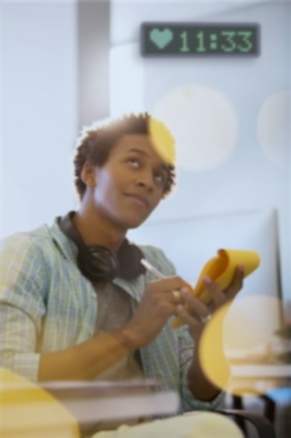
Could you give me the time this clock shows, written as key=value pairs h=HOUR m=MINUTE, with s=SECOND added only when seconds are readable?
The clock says h=11 m=33
